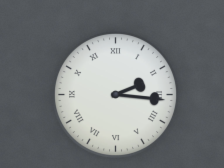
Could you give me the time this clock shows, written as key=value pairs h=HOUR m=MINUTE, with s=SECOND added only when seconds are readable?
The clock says h=2 m=16
